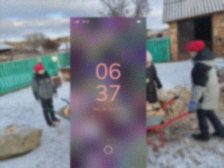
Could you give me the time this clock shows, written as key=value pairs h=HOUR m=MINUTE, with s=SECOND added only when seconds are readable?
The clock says h=6 m=37
